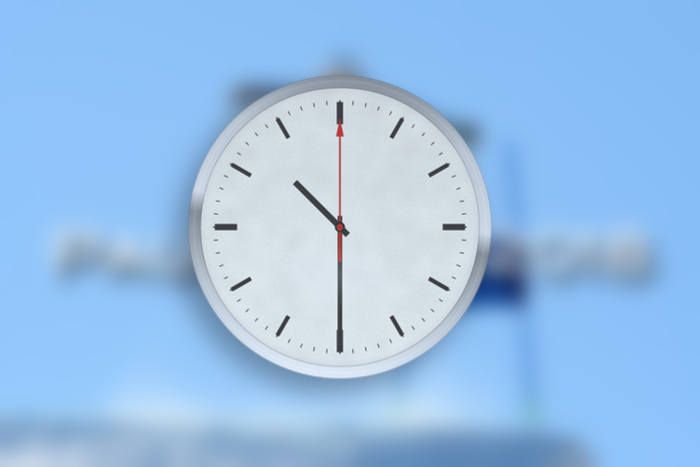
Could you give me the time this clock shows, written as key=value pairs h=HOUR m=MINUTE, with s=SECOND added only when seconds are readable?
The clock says h=10 m=30 s=0
